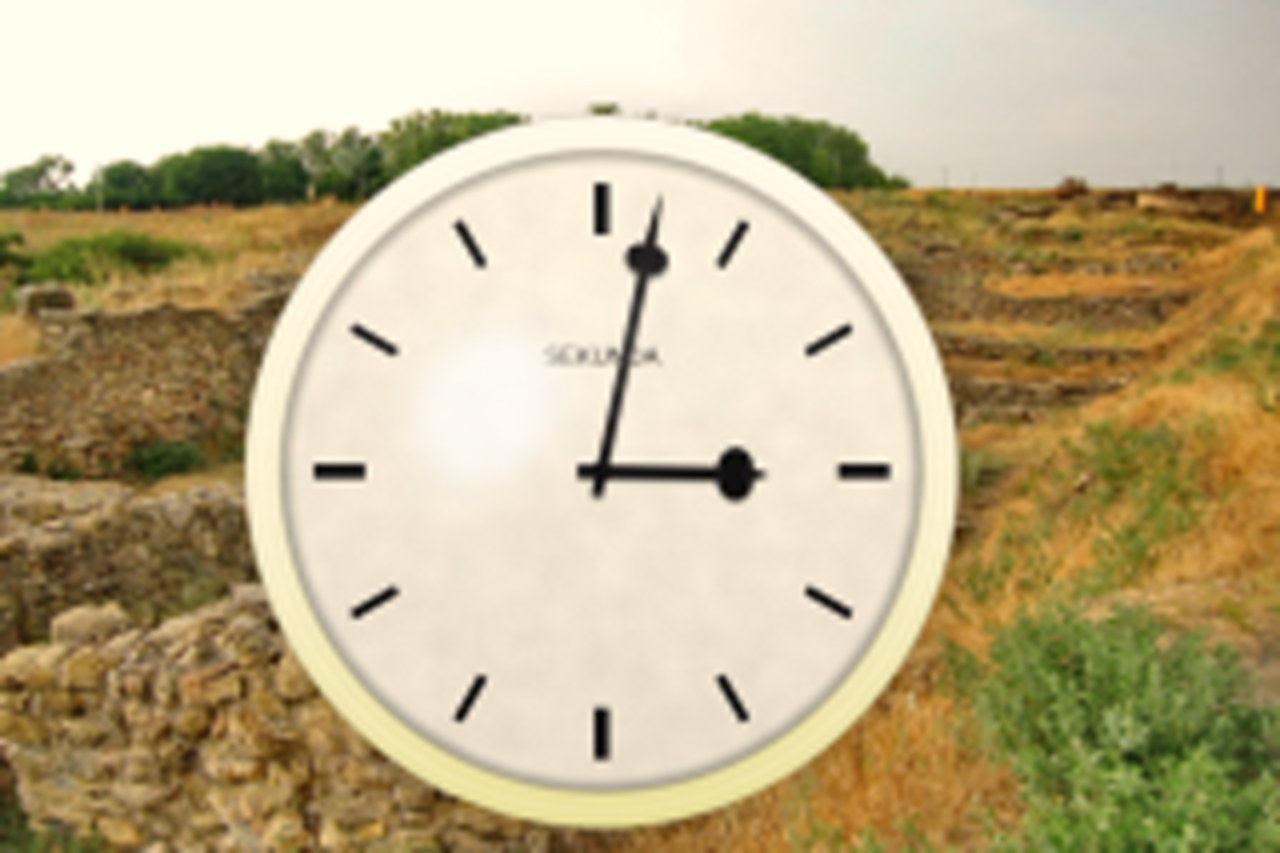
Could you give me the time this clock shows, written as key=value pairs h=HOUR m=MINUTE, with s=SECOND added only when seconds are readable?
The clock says h=3 m=2
